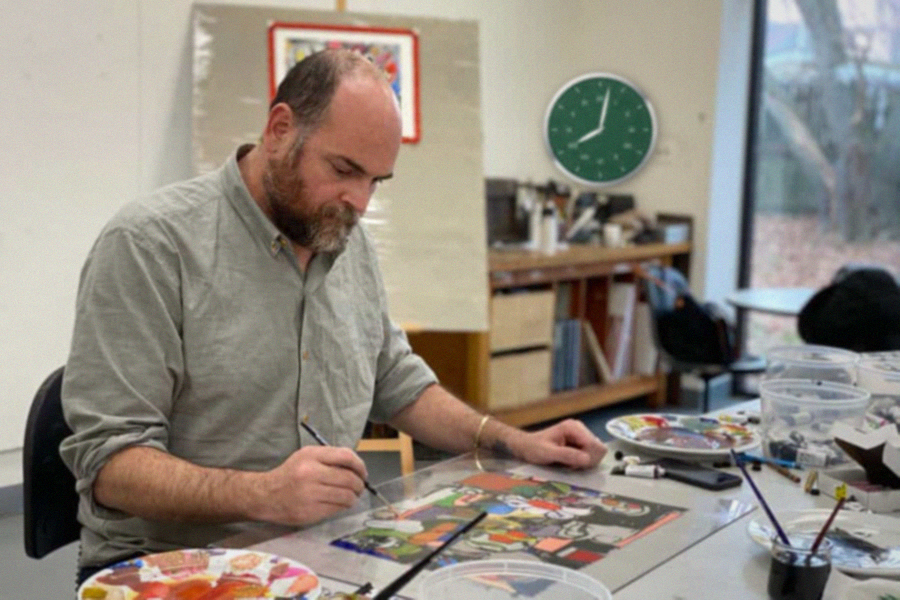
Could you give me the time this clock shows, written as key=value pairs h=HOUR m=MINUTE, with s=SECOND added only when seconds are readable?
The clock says h=8 m=2
